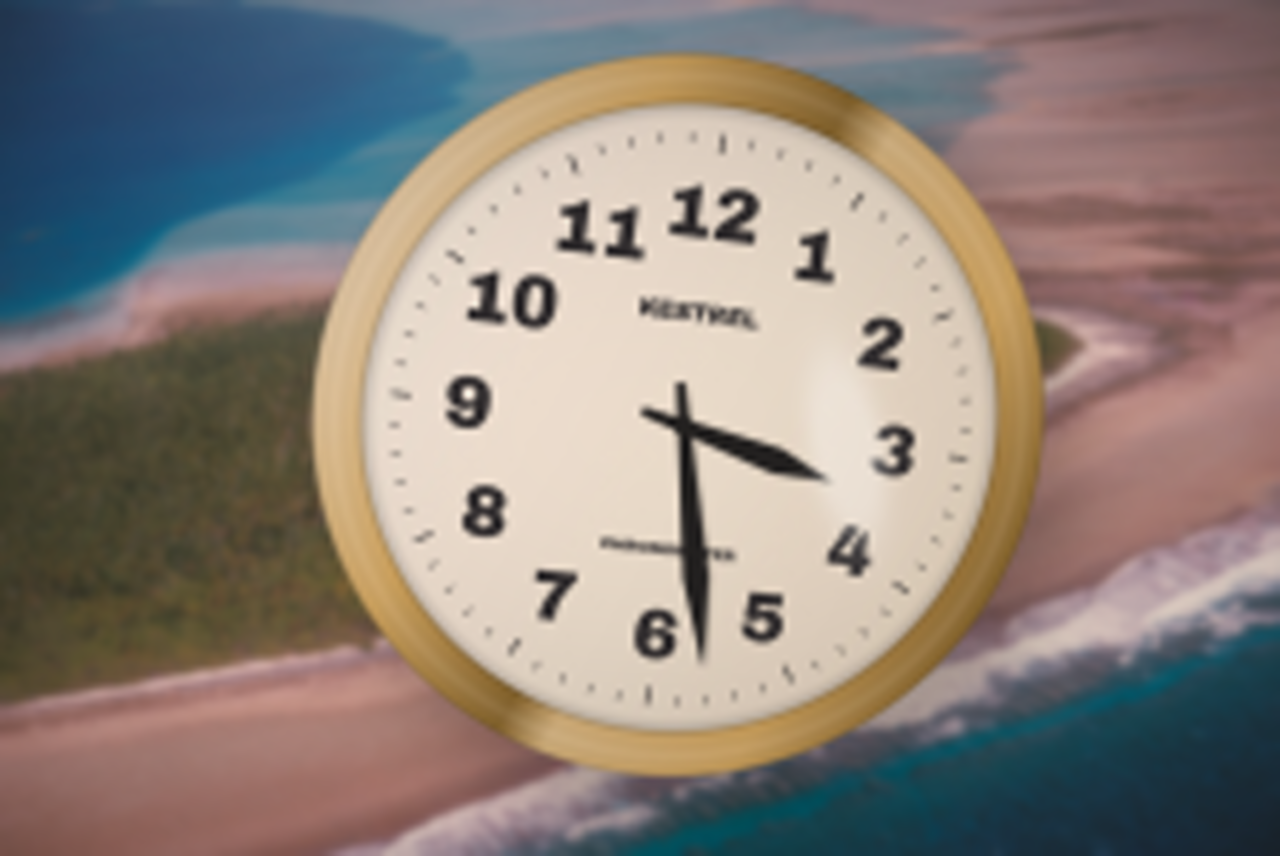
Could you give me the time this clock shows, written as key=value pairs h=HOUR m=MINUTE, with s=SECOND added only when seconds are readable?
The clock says h=3 m=28
